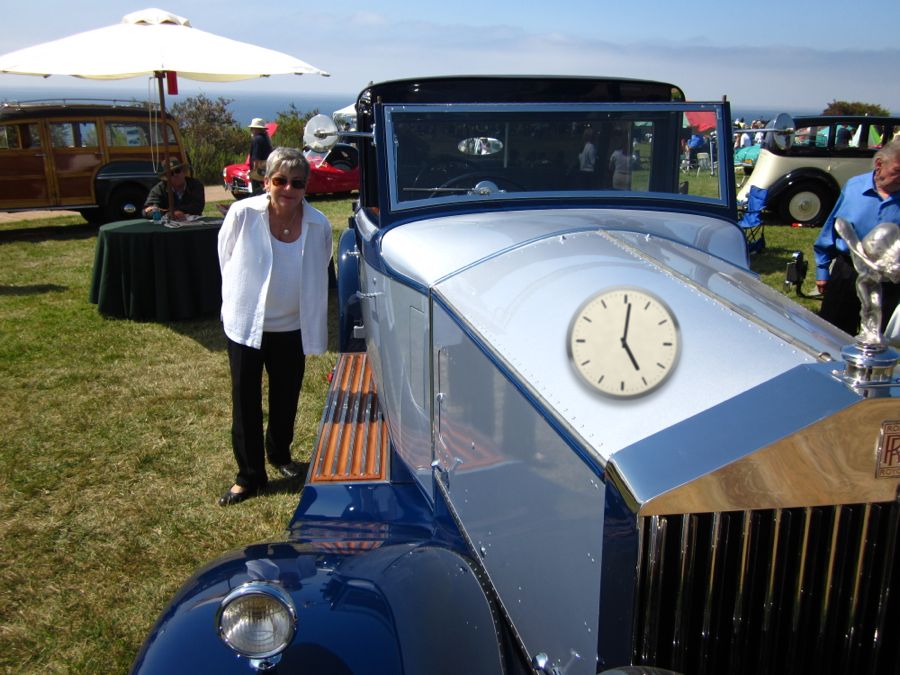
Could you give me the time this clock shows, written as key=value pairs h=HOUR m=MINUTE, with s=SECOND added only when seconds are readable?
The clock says h=5 m=1
